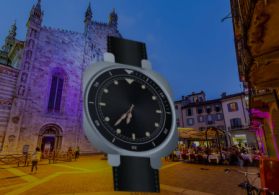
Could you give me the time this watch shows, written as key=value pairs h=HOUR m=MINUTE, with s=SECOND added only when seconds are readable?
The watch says h=6 m=37
